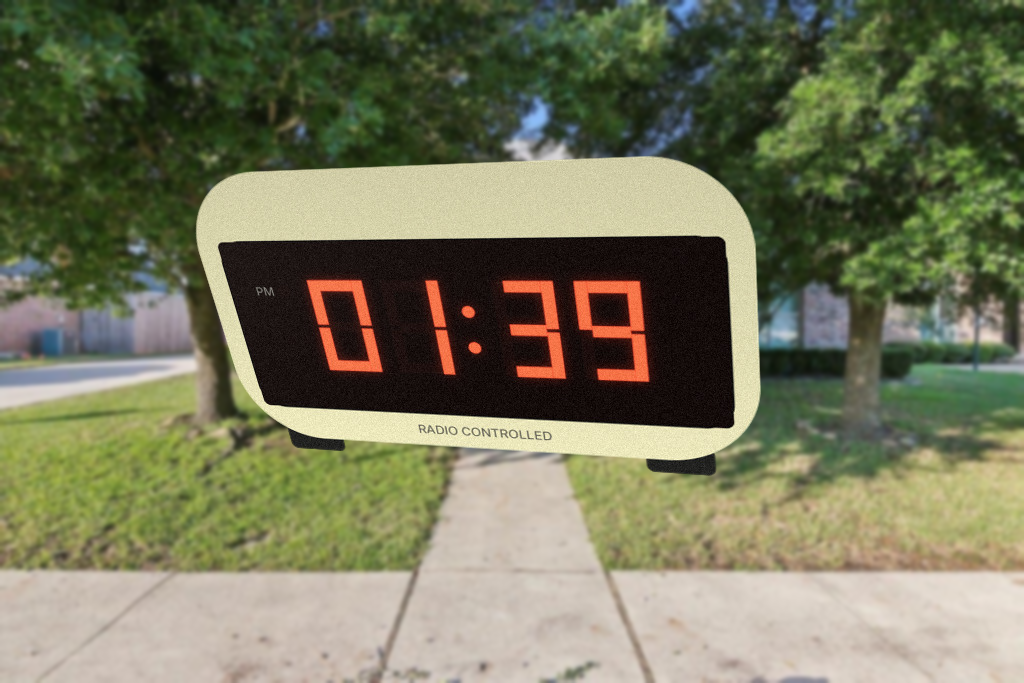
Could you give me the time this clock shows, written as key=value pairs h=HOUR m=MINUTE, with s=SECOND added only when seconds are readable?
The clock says h=1 m=39
